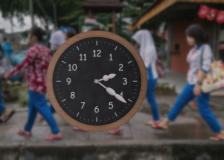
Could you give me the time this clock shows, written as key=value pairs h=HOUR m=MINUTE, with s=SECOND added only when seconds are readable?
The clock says h=2 m=21
